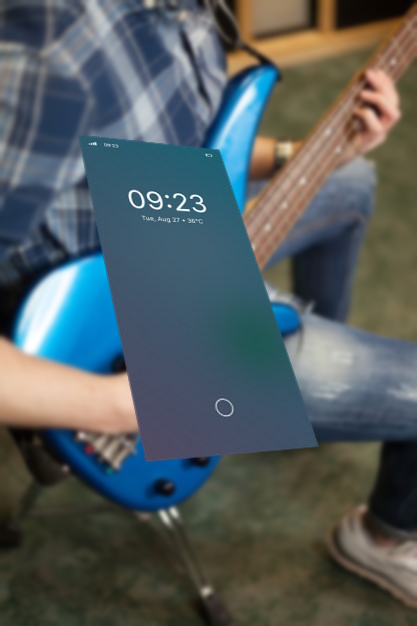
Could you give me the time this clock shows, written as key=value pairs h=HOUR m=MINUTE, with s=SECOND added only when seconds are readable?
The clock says h=9 m=23
